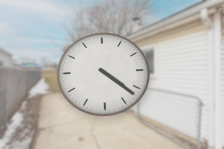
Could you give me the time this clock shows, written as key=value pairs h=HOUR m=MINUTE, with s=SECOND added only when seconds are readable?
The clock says h=4 m=22
